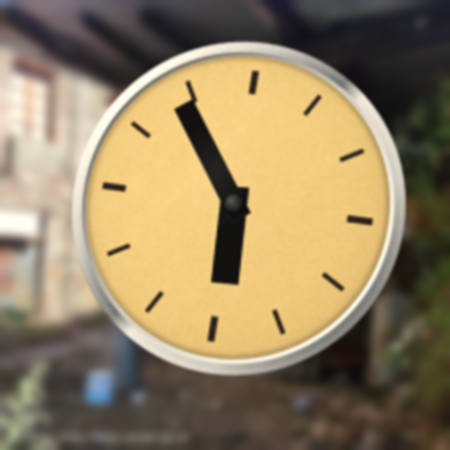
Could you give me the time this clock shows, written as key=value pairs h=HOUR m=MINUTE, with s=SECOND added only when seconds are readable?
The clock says h=5 m=54
